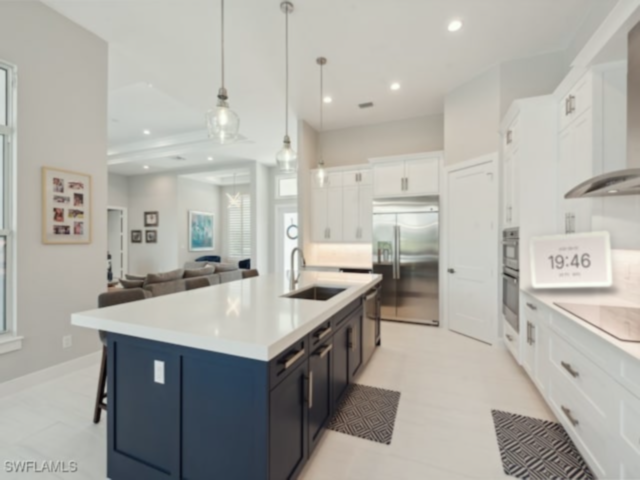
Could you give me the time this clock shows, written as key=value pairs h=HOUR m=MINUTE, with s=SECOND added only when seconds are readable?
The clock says h=19 m=46
